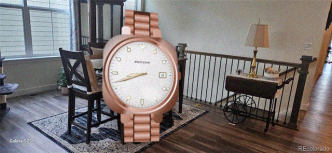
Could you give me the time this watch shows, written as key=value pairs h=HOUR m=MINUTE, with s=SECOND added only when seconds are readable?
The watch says h=8 m=42
